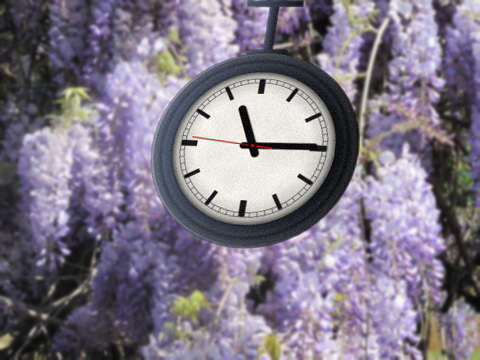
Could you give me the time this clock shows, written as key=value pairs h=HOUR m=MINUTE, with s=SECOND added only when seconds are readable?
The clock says h=11 m=14 s=46
